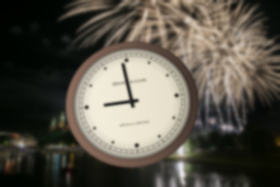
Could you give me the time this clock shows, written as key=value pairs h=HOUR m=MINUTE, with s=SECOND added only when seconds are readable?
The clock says h=8 m=59
